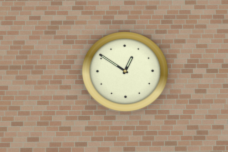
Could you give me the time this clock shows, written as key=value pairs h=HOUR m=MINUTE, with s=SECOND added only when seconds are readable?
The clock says h=12 m=51
